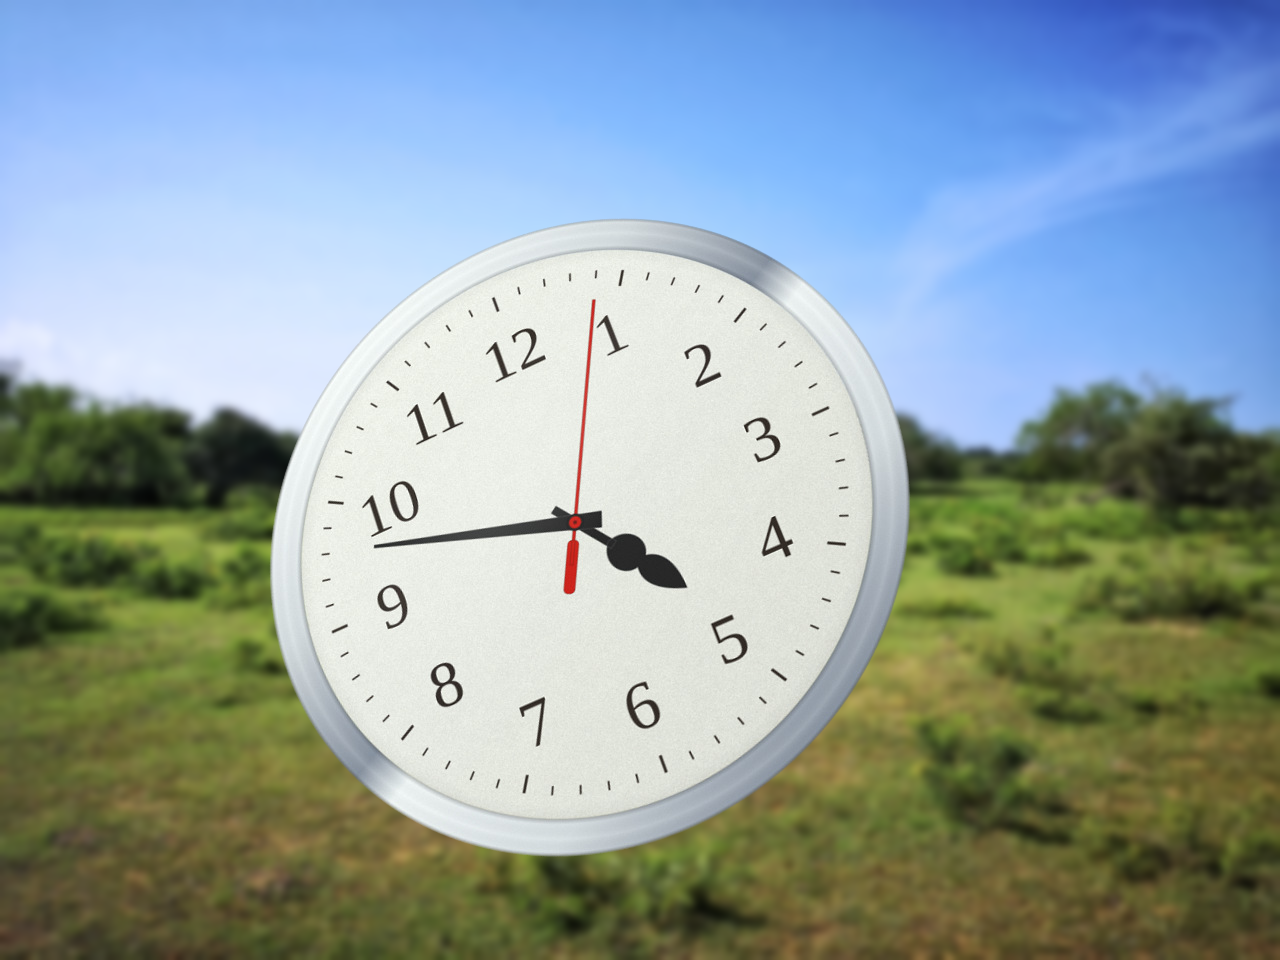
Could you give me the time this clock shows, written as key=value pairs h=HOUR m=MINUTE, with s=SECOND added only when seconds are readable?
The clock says h=4 m=48 s=4
